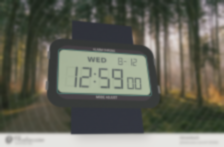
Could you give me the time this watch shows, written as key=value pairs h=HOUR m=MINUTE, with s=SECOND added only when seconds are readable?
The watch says h=12 m=59 s=0
